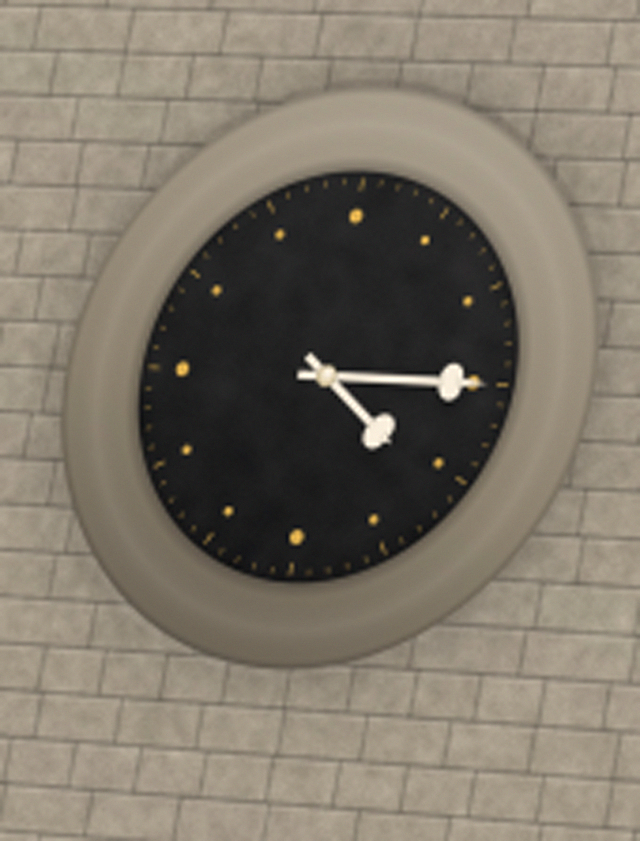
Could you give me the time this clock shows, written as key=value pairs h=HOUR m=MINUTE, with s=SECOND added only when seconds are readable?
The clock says h=4 m=15
